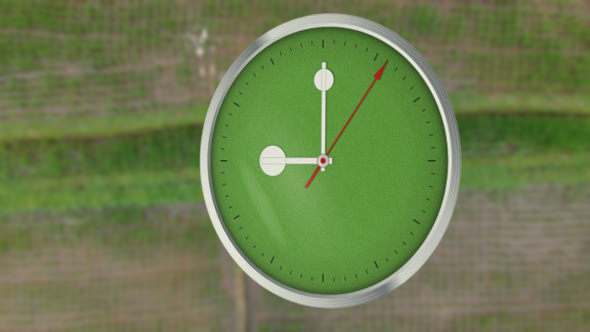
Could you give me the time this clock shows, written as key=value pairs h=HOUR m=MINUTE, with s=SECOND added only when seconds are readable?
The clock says h=9 m=0 s=6
